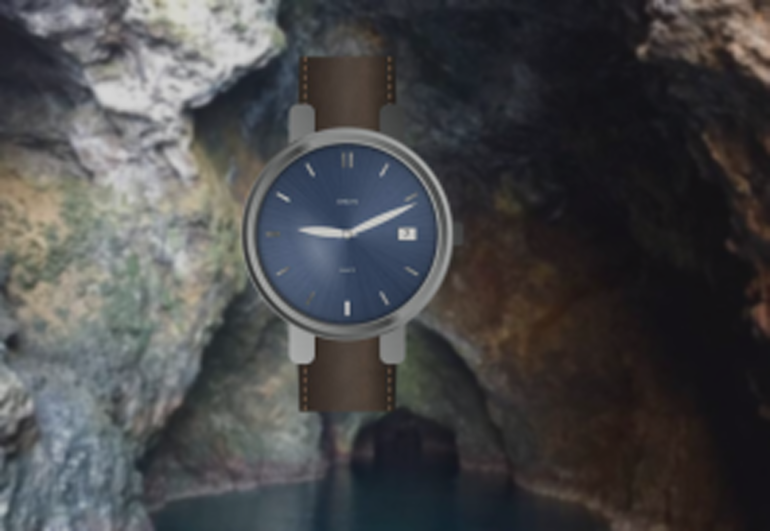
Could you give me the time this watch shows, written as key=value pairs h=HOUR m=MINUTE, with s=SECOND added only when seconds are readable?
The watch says h=9 m=11
